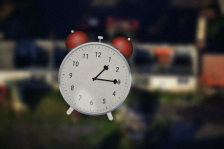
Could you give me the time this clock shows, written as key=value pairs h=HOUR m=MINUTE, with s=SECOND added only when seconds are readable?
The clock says h=1 m=15
